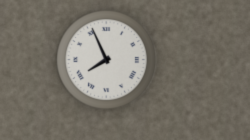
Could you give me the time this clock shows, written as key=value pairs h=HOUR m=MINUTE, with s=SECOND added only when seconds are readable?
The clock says h=7 m=56
